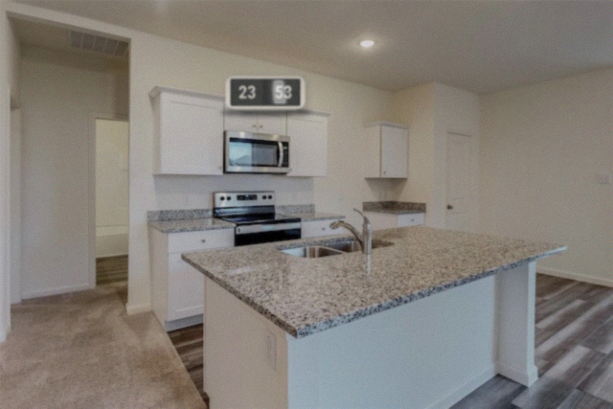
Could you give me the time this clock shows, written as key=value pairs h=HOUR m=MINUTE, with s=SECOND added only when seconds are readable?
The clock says h=23 m=53
